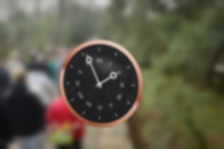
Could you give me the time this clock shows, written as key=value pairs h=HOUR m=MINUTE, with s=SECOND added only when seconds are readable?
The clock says h=1 m=56
